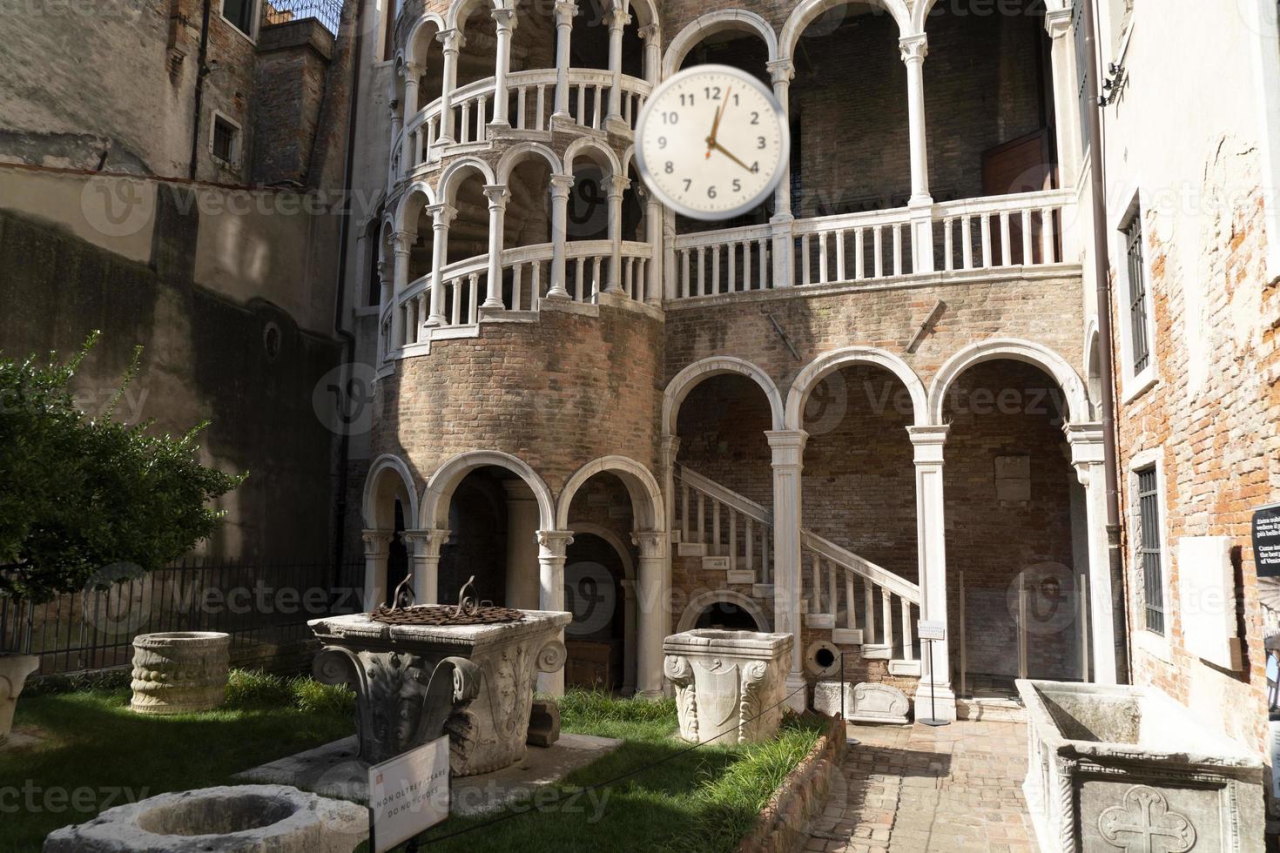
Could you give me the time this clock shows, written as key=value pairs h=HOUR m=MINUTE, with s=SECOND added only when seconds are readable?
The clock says h=12 m=21 s=3
